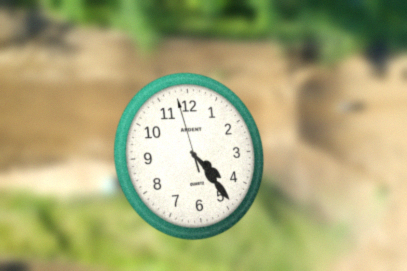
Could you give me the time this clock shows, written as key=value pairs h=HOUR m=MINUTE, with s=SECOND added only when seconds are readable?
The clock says h=4 m=23 s=58
